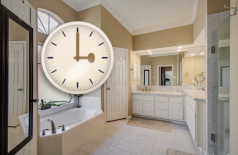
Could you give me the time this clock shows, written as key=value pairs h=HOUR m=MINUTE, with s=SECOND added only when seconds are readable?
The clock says h=3 m=0
